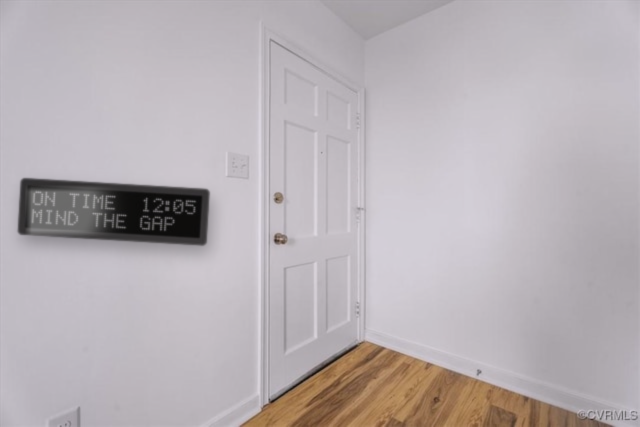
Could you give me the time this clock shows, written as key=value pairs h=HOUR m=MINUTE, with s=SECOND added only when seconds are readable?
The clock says h=12 m=5
